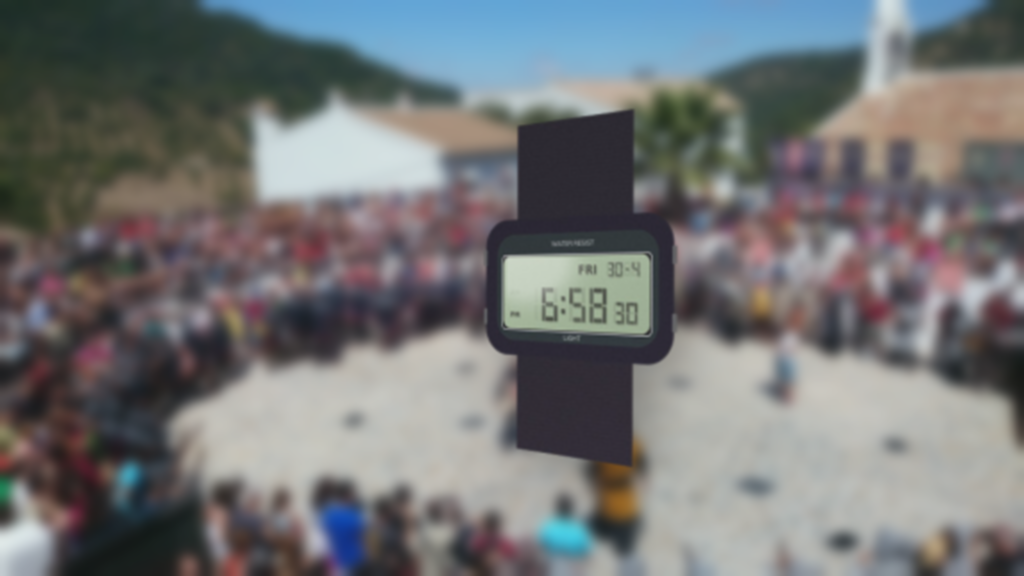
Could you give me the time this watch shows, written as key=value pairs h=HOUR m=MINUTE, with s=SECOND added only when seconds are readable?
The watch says h=6 m=58 s=30
